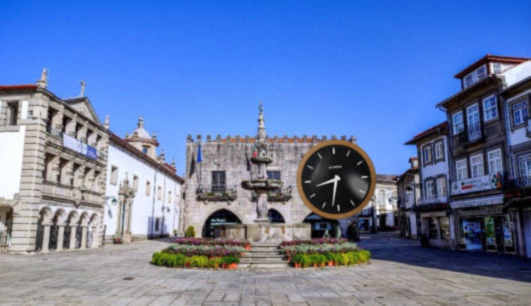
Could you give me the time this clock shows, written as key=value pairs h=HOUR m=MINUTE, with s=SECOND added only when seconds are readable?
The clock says h=8 m=32
